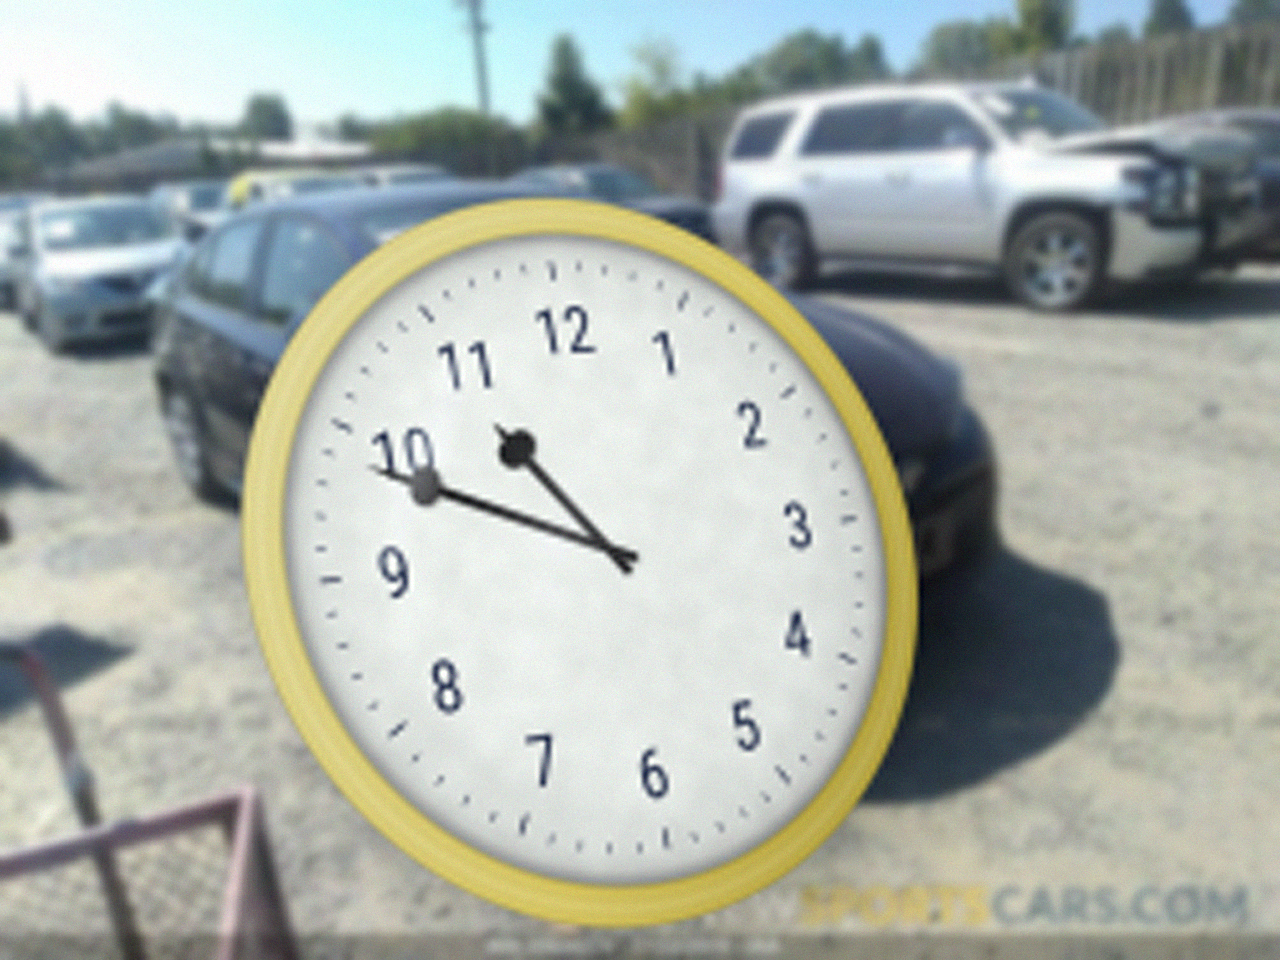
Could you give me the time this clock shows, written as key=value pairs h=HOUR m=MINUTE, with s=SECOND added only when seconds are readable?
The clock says h=10 m=49
